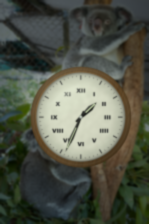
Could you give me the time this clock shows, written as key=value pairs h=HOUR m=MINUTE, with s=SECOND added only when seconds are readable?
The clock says h=1 m=34
